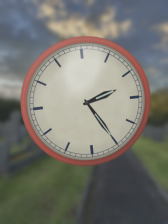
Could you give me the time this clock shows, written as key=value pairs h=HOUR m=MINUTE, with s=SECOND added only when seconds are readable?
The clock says h=2 m=25
